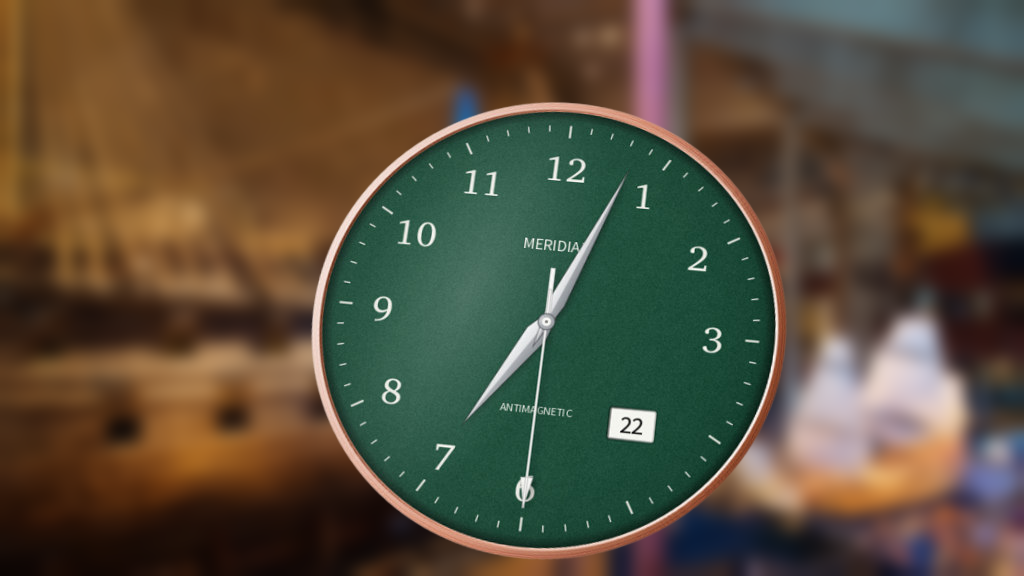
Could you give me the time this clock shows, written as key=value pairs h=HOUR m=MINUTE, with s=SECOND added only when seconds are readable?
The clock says h=7 m=3 s=30
